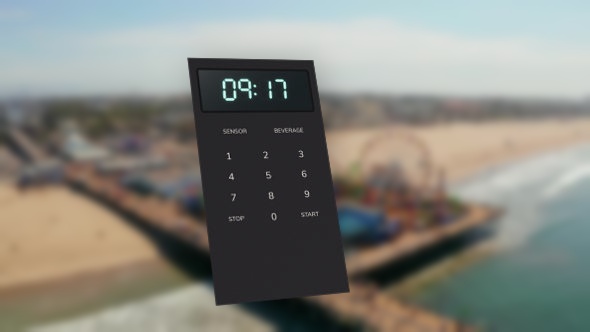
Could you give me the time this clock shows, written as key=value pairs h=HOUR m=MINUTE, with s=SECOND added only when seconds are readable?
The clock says h=9 m=17
